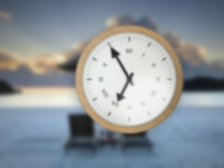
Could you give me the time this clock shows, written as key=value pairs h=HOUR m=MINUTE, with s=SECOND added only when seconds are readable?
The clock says h=6 m=55
